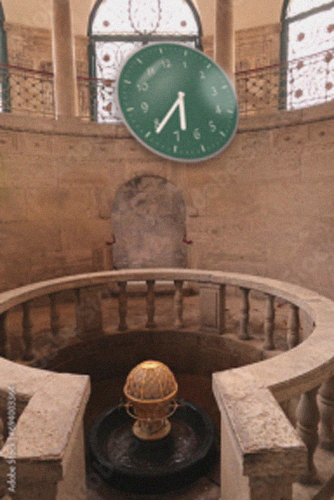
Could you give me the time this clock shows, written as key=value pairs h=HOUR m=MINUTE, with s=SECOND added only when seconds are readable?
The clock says h=6 m=39
